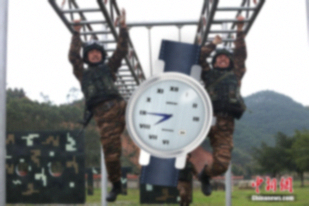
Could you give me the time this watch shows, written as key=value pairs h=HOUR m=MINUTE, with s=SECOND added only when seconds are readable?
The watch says h=7 m=45
